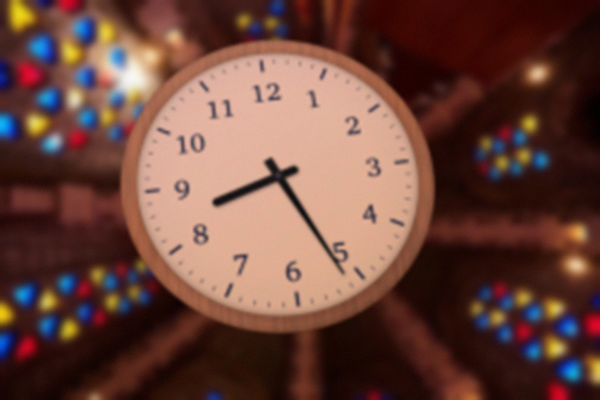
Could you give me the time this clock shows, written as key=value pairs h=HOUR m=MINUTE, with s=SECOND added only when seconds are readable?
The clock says h=8 m=26
